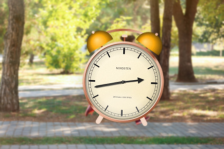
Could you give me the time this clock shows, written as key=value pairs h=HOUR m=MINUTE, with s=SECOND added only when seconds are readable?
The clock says h=2 m=43
